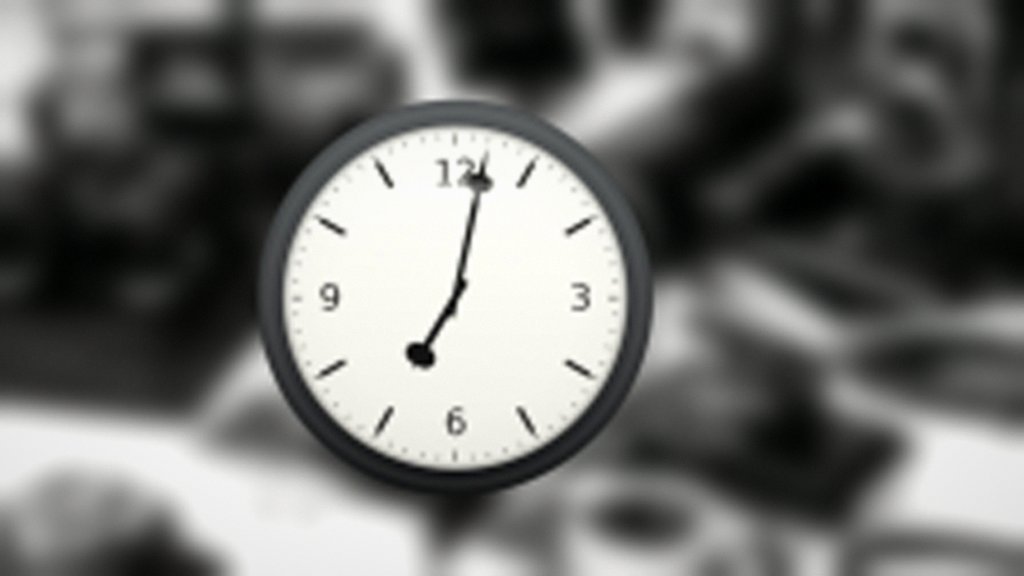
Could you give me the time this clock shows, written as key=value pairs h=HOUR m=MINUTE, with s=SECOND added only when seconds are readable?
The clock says h=7 m=2
